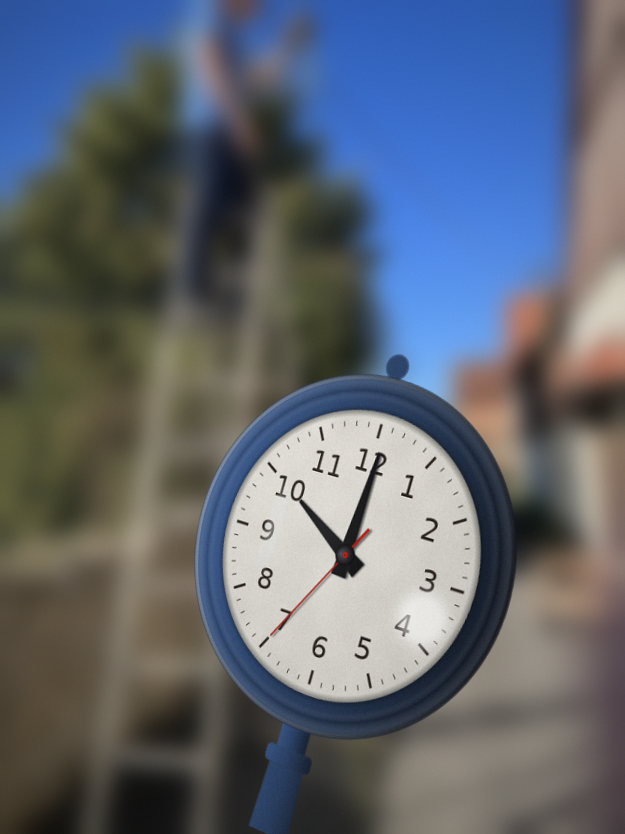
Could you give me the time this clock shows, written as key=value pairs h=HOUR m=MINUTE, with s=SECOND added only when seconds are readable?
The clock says h=10 m=0 s=35
